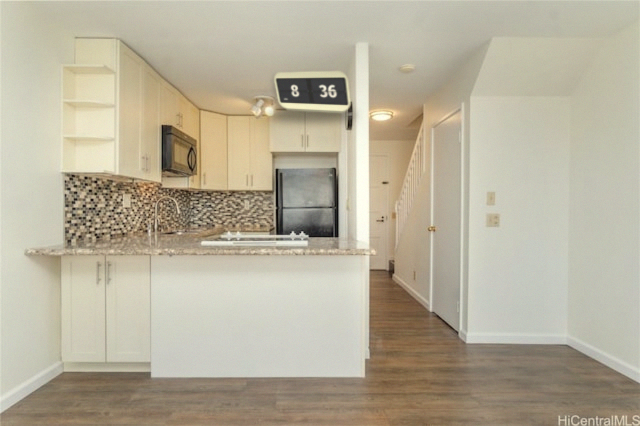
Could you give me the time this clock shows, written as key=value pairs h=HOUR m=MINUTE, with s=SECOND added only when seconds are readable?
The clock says h=8 m=36
